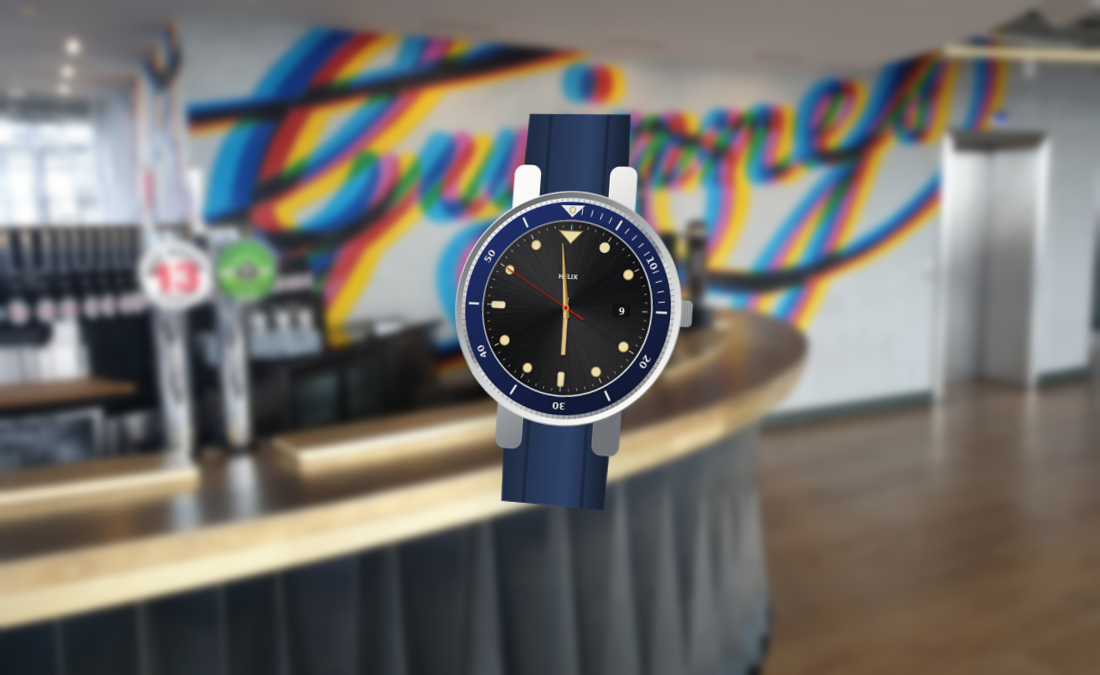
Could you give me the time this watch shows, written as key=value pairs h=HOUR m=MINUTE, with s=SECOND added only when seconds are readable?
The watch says h=5 m=58 s=50
